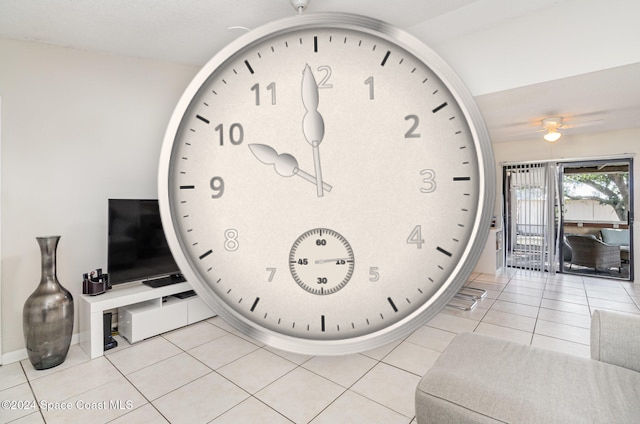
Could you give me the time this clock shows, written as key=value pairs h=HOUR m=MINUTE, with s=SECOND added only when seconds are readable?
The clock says h=9 m=59 s=14
